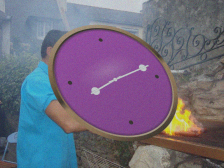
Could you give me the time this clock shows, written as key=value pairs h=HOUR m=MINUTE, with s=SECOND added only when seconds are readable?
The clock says h=8 m=12
